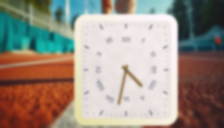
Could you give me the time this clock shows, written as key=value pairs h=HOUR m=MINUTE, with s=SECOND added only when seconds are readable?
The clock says h=4 m=32
